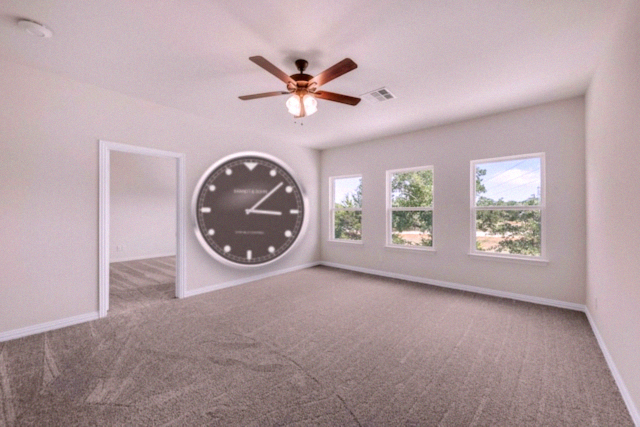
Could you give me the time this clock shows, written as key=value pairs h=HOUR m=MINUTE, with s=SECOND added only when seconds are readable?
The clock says h=3 m=8
